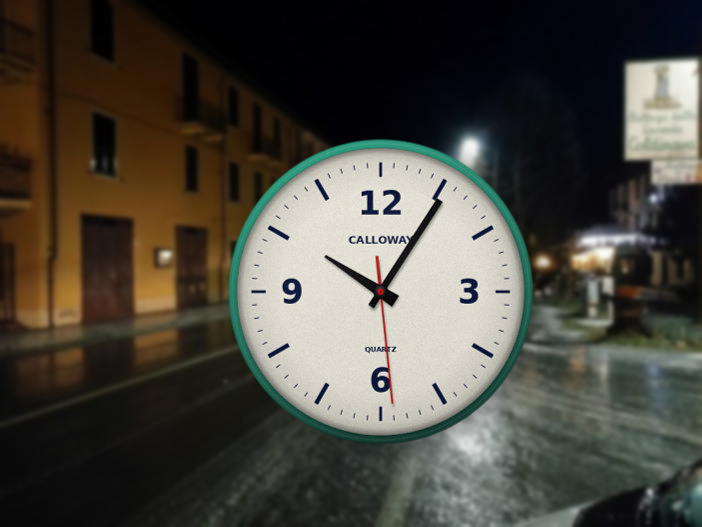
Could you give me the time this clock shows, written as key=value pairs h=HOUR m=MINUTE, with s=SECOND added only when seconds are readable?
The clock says h=10 m=5 s=29
